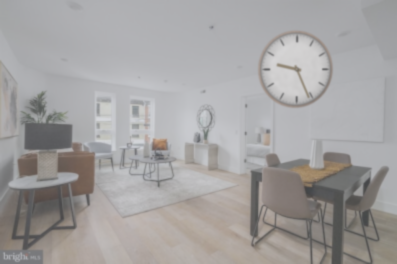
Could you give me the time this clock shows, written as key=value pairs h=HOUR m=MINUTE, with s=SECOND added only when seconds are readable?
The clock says h=9 m=26
